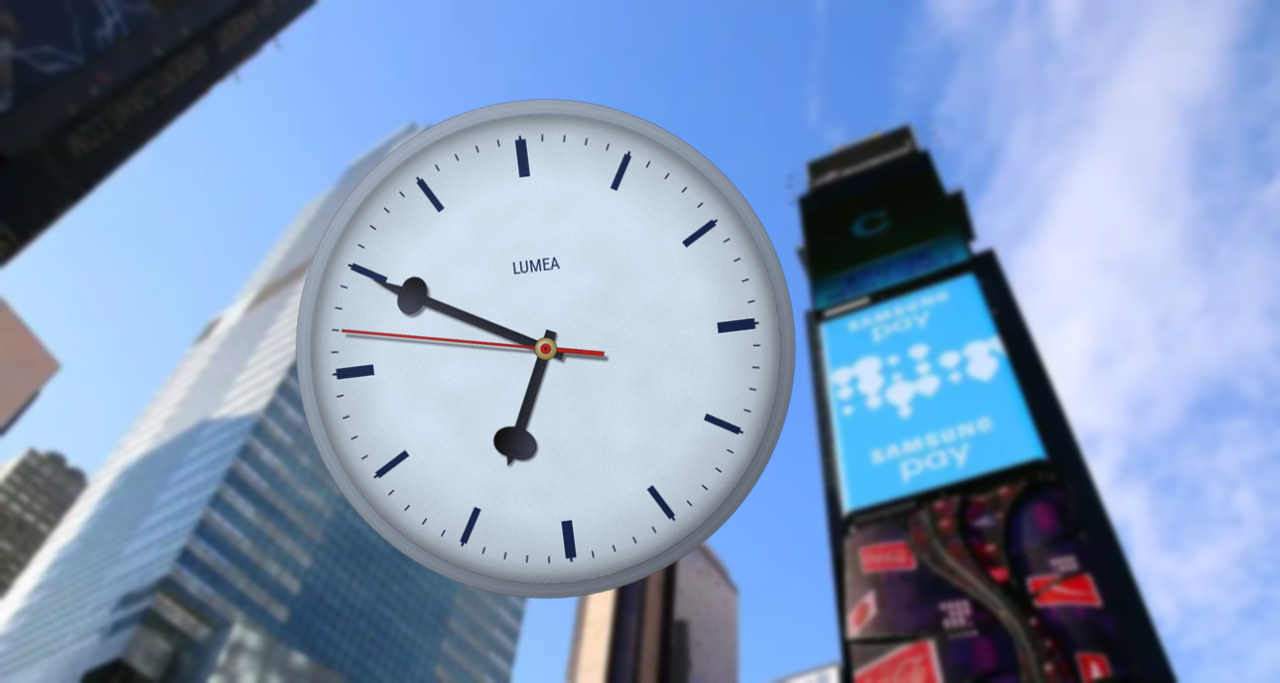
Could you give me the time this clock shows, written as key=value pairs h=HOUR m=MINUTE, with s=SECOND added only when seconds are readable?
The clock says h=6 m=49 s=47
